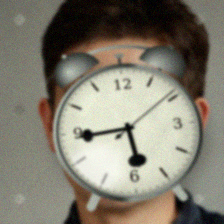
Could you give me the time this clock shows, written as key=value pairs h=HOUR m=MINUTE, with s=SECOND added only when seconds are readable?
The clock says h=5 m=44 s=9
